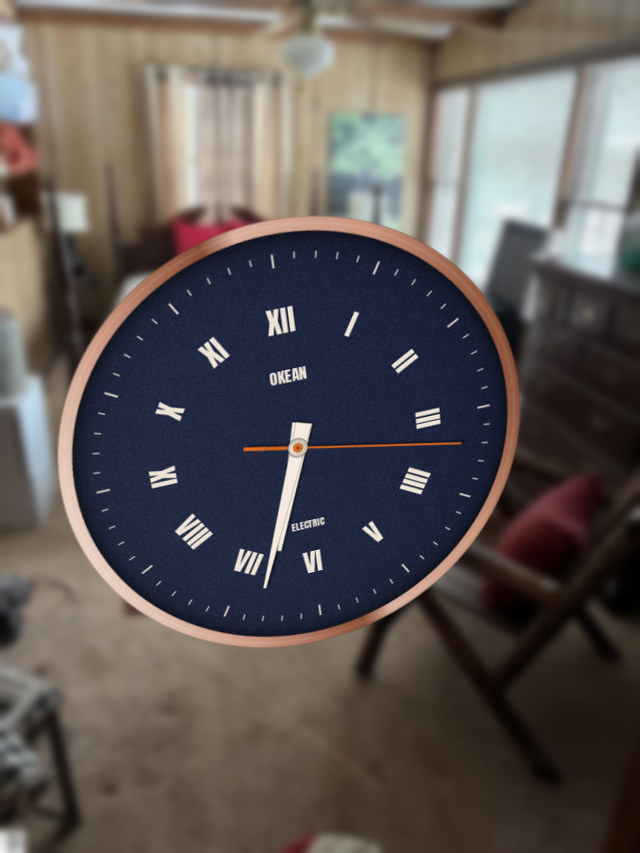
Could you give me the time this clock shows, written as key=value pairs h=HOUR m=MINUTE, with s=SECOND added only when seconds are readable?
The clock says h=6 m=33 s=17
